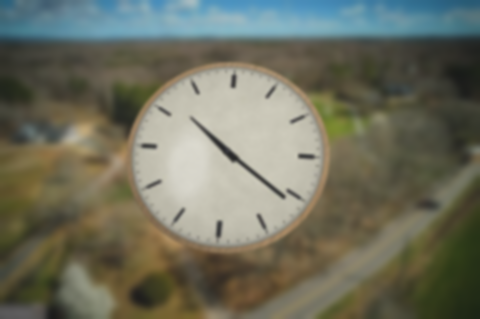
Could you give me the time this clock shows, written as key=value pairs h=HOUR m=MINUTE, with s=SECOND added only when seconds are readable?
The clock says h=10 m=21
